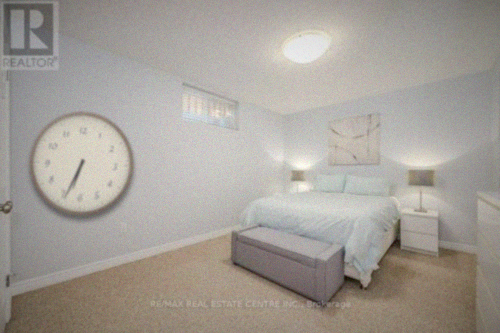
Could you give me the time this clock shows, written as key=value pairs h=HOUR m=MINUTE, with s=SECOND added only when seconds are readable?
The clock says h=6 m=34
